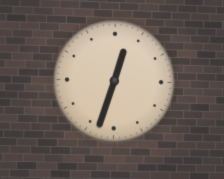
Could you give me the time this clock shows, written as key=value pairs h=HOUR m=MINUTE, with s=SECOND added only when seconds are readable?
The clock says h=12 m=33
